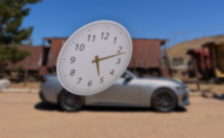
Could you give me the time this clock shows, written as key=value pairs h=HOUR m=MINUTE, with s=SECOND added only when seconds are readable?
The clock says h=5 m=12
